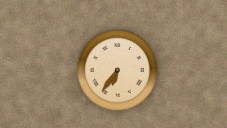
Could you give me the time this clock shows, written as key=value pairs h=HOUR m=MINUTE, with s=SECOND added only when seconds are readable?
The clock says h=6 m=36
